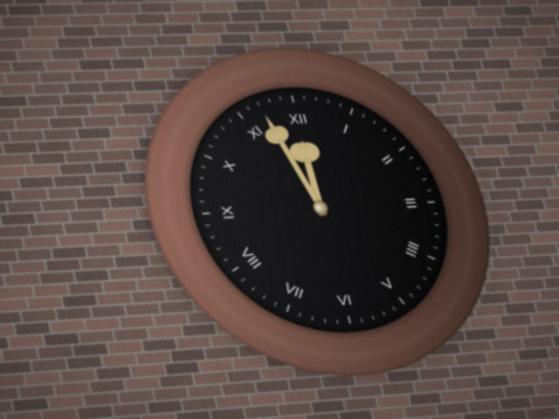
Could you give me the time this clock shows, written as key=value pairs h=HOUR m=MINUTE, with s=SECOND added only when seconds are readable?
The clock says h=11 m=57
